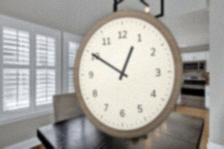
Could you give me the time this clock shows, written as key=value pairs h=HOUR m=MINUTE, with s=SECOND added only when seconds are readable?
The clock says h=12 m=50
